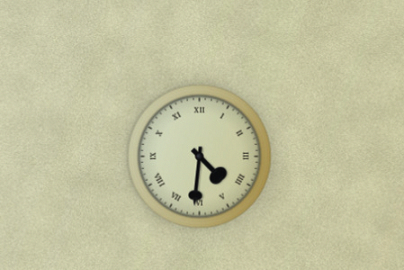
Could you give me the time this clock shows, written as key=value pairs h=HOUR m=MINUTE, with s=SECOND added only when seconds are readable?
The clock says h=4 m=31
